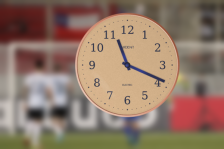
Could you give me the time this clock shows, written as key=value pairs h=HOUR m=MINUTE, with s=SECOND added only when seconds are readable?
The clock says h=11 m=19
